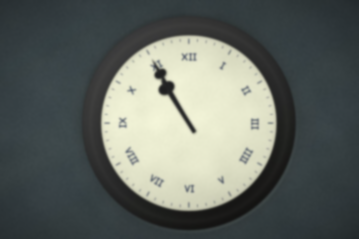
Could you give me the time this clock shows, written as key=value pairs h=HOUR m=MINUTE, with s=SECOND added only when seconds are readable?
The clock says h=10 m=55
